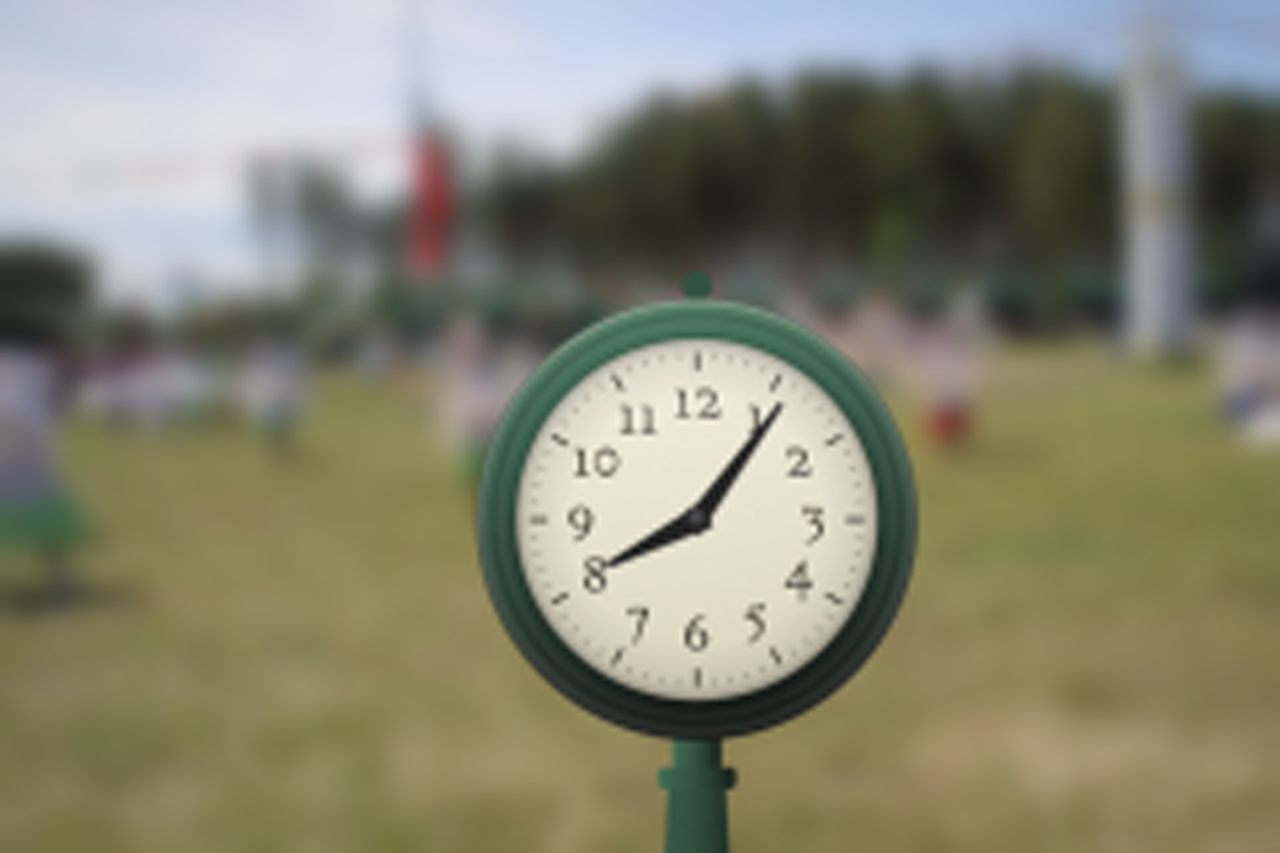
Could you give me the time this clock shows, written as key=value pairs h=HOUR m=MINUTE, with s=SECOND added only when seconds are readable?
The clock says h=8 m=6
